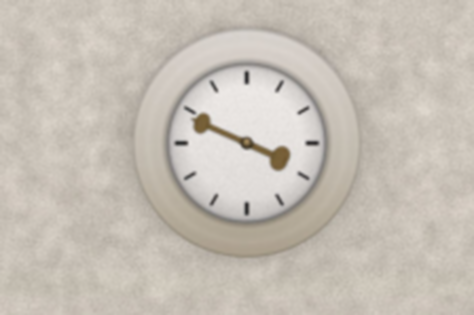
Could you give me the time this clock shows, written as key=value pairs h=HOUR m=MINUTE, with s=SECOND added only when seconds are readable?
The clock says h=3 m=49
